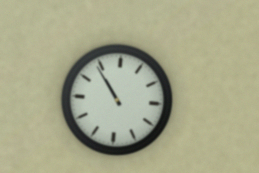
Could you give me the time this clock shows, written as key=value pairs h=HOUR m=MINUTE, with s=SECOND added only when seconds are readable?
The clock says h=10 m=54
